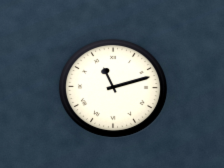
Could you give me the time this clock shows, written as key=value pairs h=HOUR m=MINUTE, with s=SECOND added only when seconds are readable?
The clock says h=11 m=12
